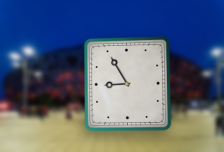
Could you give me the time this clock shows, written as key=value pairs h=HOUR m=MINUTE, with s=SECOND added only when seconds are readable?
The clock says h=8 m=55
